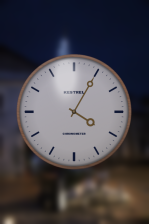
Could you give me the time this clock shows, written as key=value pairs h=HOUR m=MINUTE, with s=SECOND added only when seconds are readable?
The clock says h=4 m=5
